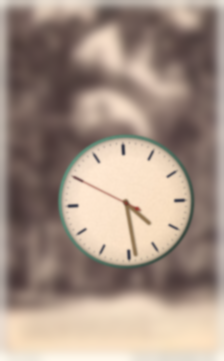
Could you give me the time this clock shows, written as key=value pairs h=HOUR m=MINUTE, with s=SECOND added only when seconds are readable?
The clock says h=4 m=28 s=50
